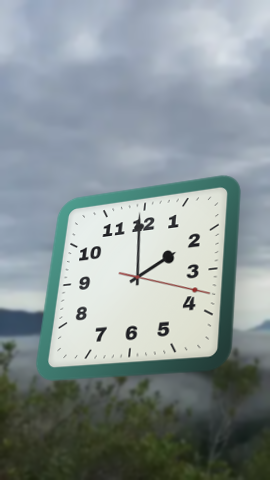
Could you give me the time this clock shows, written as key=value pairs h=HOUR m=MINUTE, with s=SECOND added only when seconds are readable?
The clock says h=1 m=59 s=18
